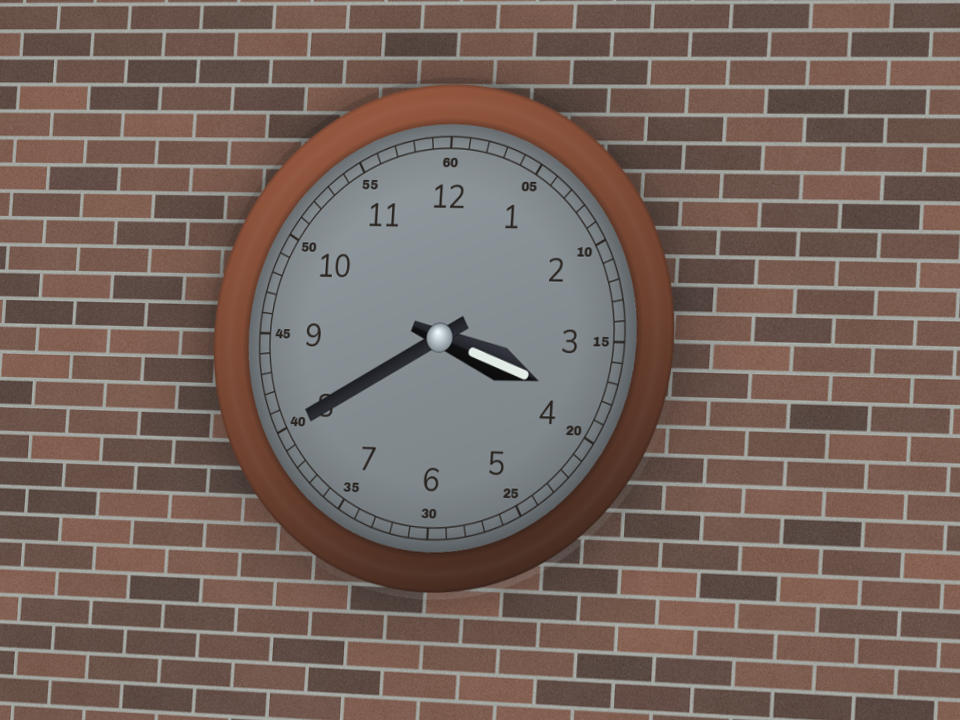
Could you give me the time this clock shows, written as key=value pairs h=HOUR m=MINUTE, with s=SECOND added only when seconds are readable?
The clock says h=3 m=40
